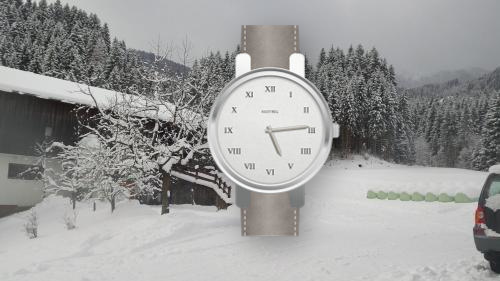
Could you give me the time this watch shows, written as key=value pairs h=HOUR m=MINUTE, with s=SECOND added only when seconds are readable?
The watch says h=5 m=14
